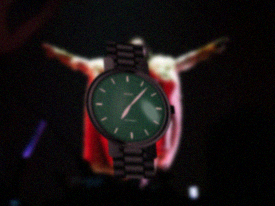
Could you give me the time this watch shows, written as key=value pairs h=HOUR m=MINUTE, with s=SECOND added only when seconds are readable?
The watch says h=7 m=7
